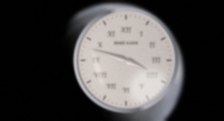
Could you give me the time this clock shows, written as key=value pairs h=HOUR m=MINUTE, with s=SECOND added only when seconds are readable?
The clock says h=3 m=48
